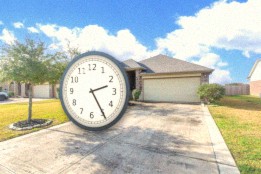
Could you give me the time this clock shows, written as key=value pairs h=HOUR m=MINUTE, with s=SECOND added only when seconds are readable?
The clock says h=2 m=25
